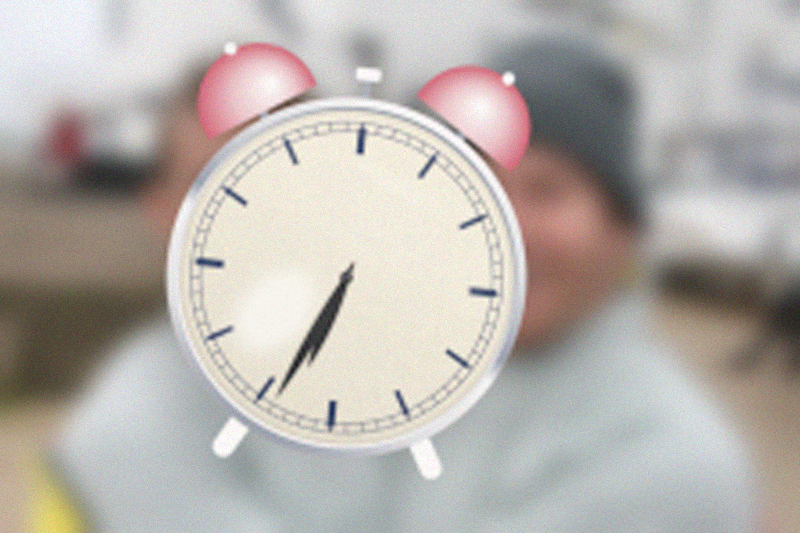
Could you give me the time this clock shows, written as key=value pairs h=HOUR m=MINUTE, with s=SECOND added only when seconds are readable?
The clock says h=6 m=34
